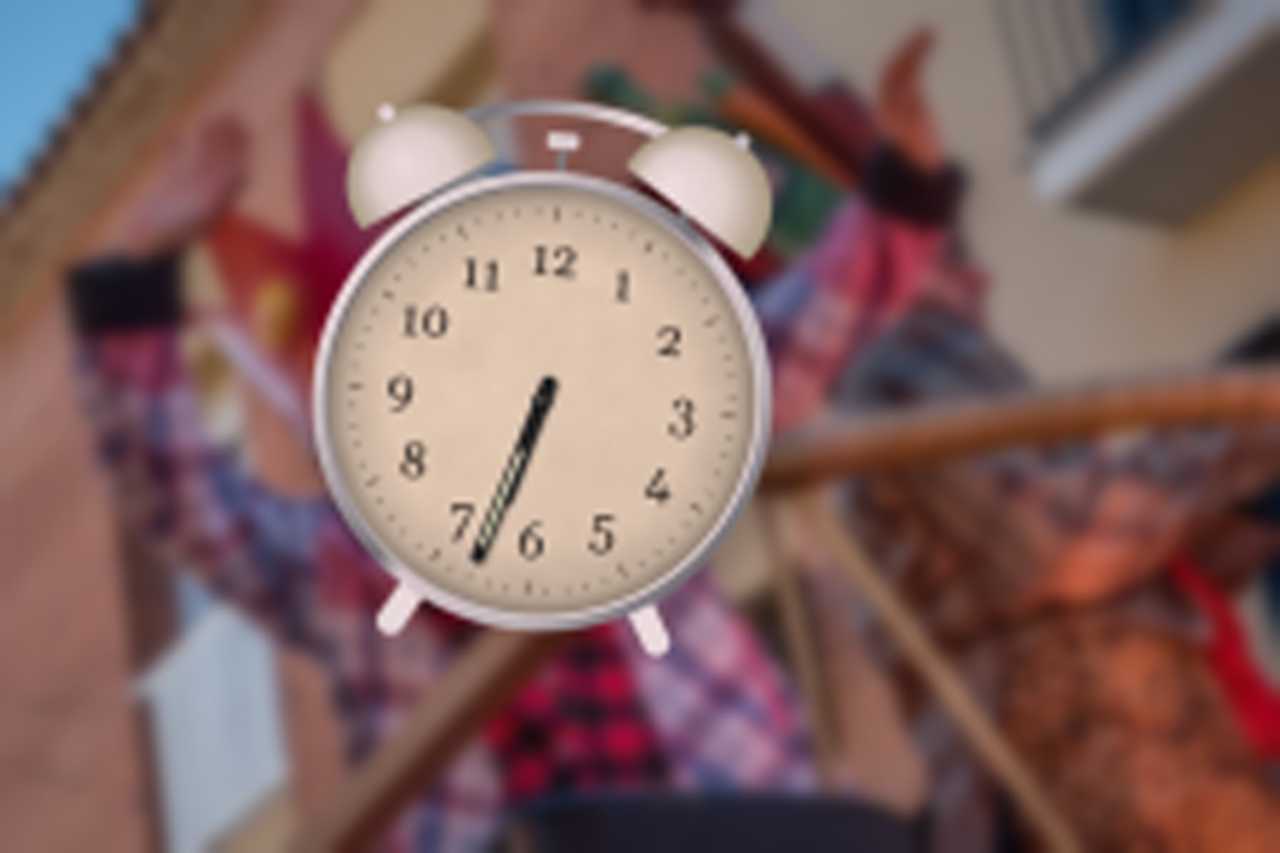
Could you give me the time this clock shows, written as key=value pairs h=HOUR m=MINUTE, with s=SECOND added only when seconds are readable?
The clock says h=6 m=33
